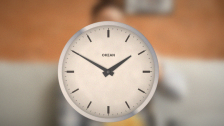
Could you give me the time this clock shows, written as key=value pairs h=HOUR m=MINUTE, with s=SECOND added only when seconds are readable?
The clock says h=1 m=50
